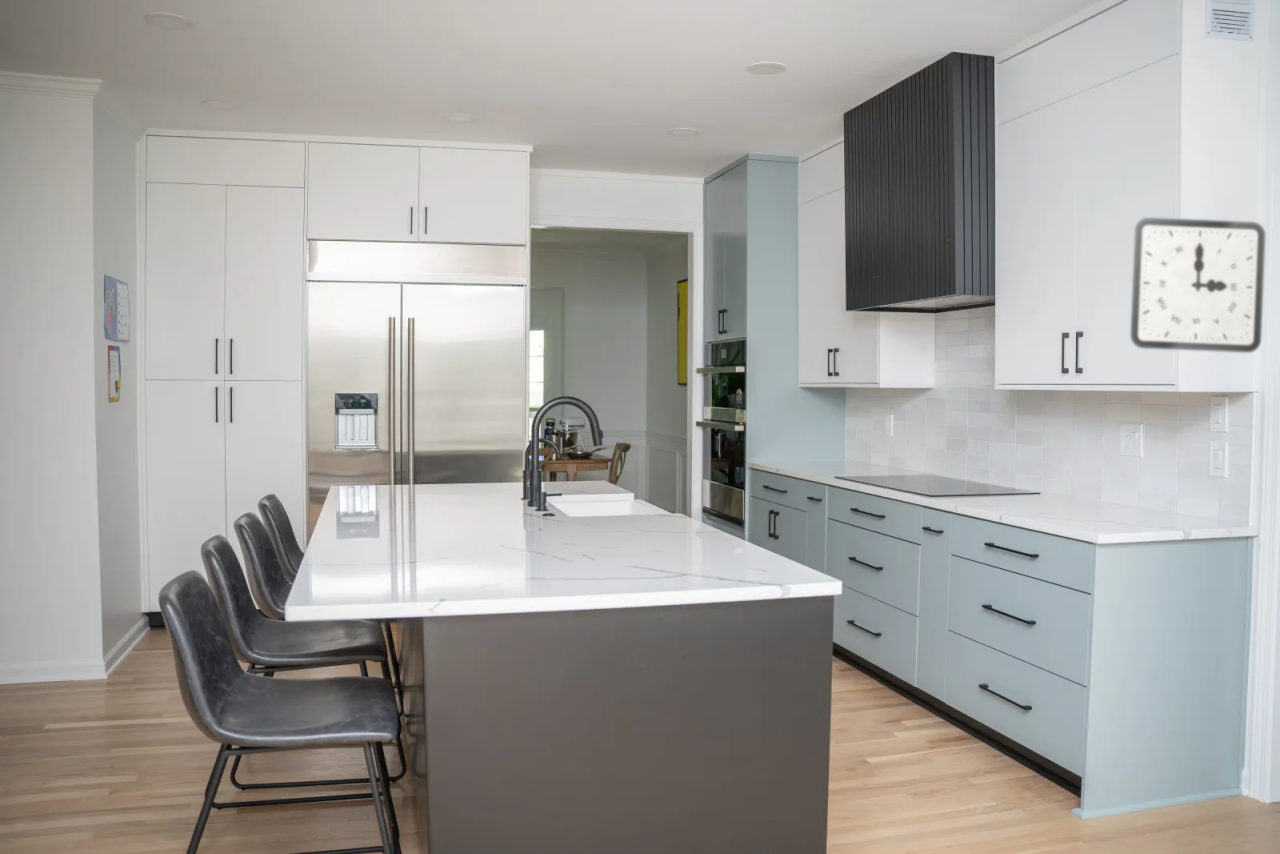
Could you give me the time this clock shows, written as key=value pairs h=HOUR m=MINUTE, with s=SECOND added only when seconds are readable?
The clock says h=3 m=0
